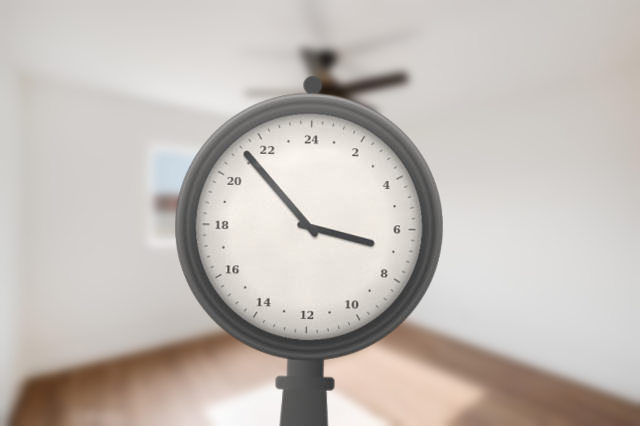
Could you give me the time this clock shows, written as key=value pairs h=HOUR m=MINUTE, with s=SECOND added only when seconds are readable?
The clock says h=6 m=53
